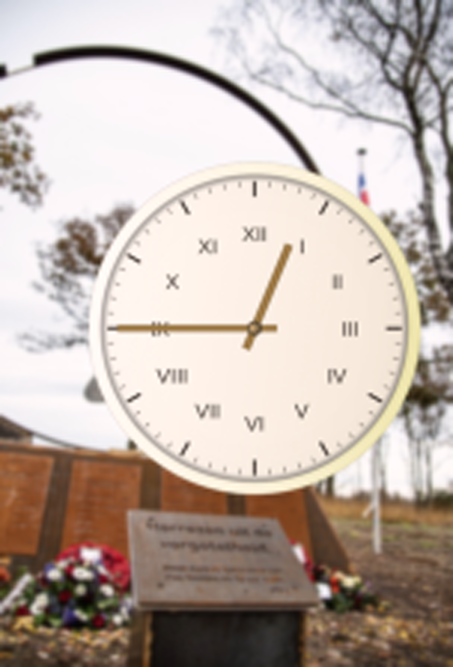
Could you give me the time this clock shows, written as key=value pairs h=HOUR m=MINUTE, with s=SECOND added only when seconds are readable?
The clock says h=12 m=45
